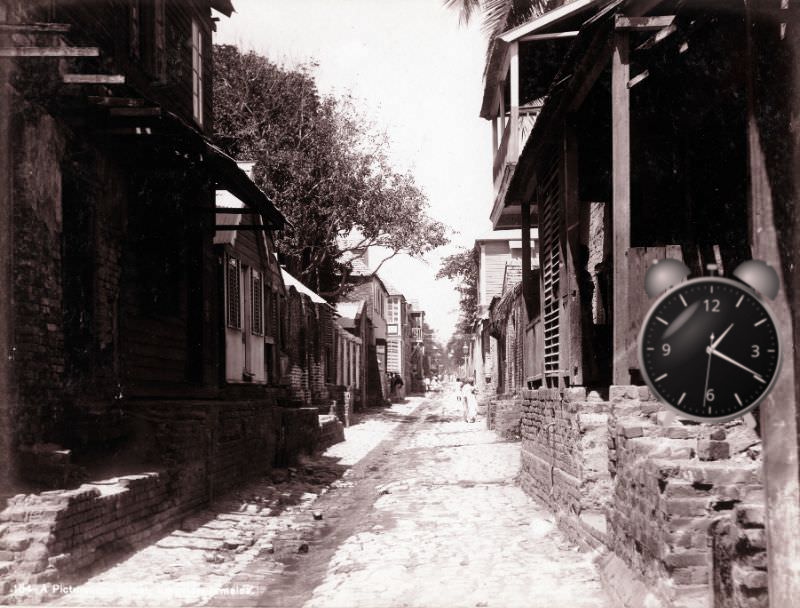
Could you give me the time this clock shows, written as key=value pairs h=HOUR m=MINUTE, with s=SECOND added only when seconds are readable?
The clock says h=1 m=19 s=31
